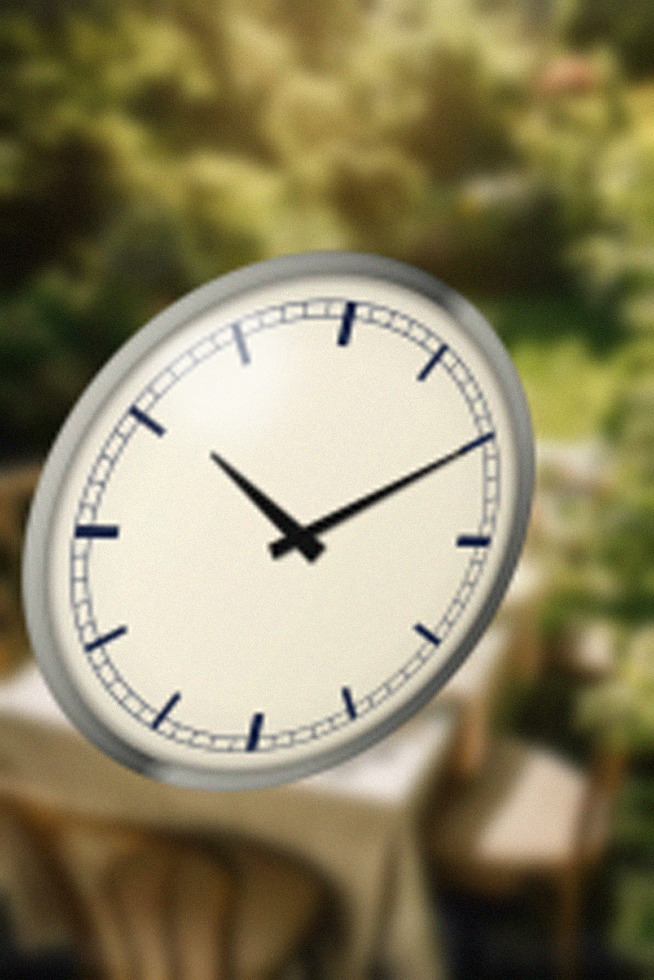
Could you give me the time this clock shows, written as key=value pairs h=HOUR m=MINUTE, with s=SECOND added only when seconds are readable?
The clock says h=10 m=10
